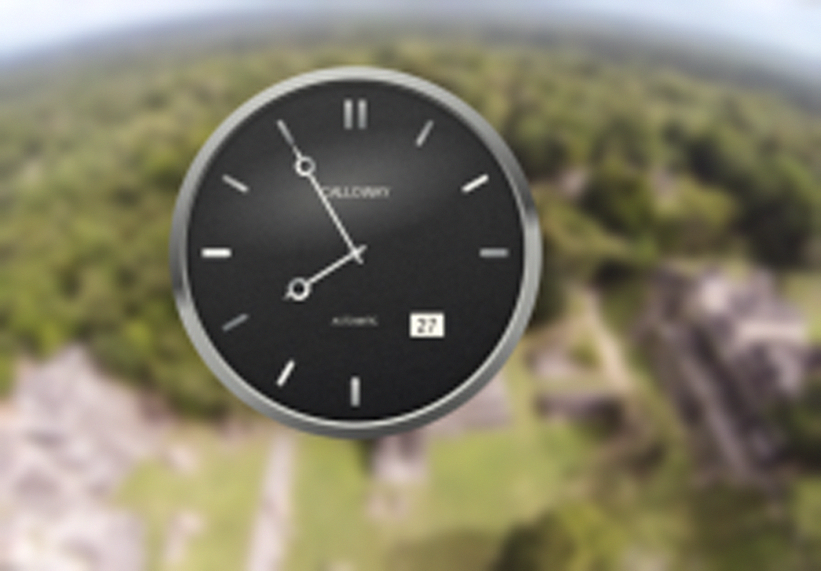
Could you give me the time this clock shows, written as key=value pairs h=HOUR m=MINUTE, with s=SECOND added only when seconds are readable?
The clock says h=7 m=55
